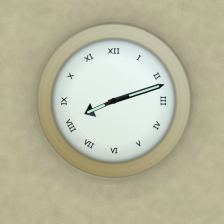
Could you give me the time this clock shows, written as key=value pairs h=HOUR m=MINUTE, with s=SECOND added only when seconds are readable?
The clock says h=8 m=12
